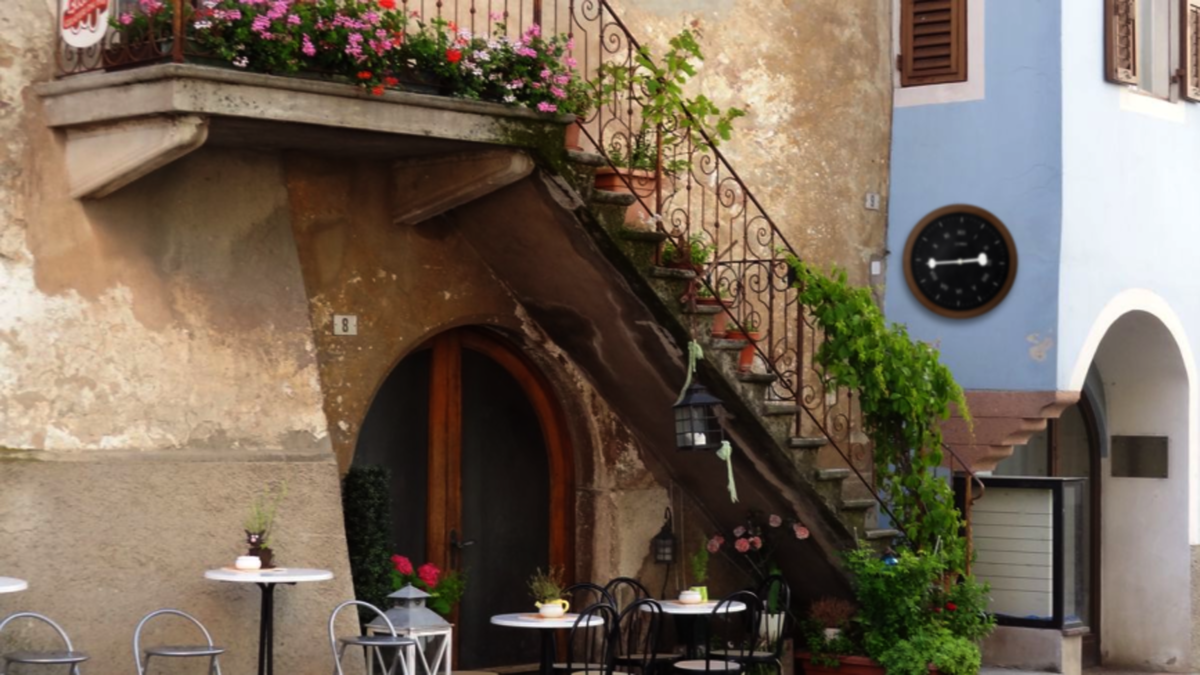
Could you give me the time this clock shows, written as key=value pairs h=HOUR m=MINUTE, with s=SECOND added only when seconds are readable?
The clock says h=2 m=44
